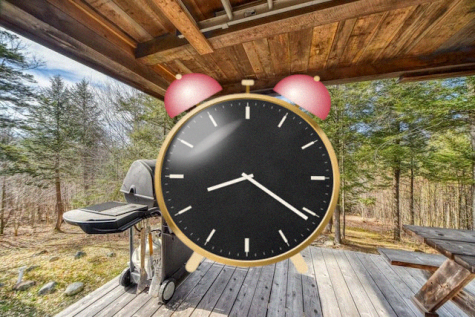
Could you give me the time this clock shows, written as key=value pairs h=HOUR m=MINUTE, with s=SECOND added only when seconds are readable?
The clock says h=8 m=21
